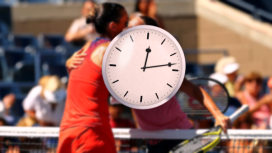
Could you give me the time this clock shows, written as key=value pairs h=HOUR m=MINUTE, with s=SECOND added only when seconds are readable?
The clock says h=12 m=13
